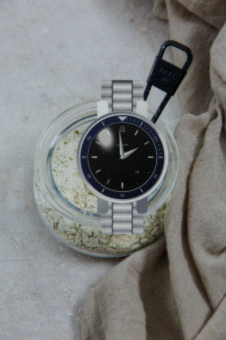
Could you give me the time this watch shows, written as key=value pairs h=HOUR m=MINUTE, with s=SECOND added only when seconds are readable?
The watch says h=1 m=59
